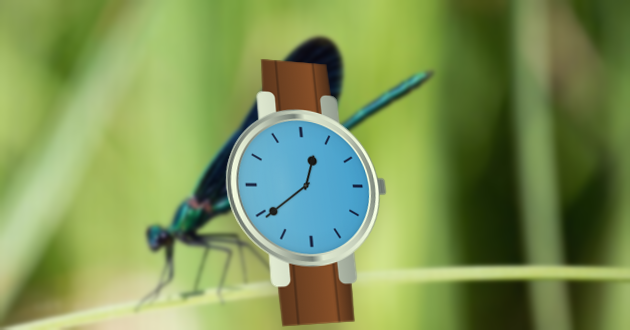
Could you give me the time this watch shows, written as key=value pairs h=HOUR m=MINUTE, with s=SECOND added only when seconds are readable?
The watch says h=12 m=39
